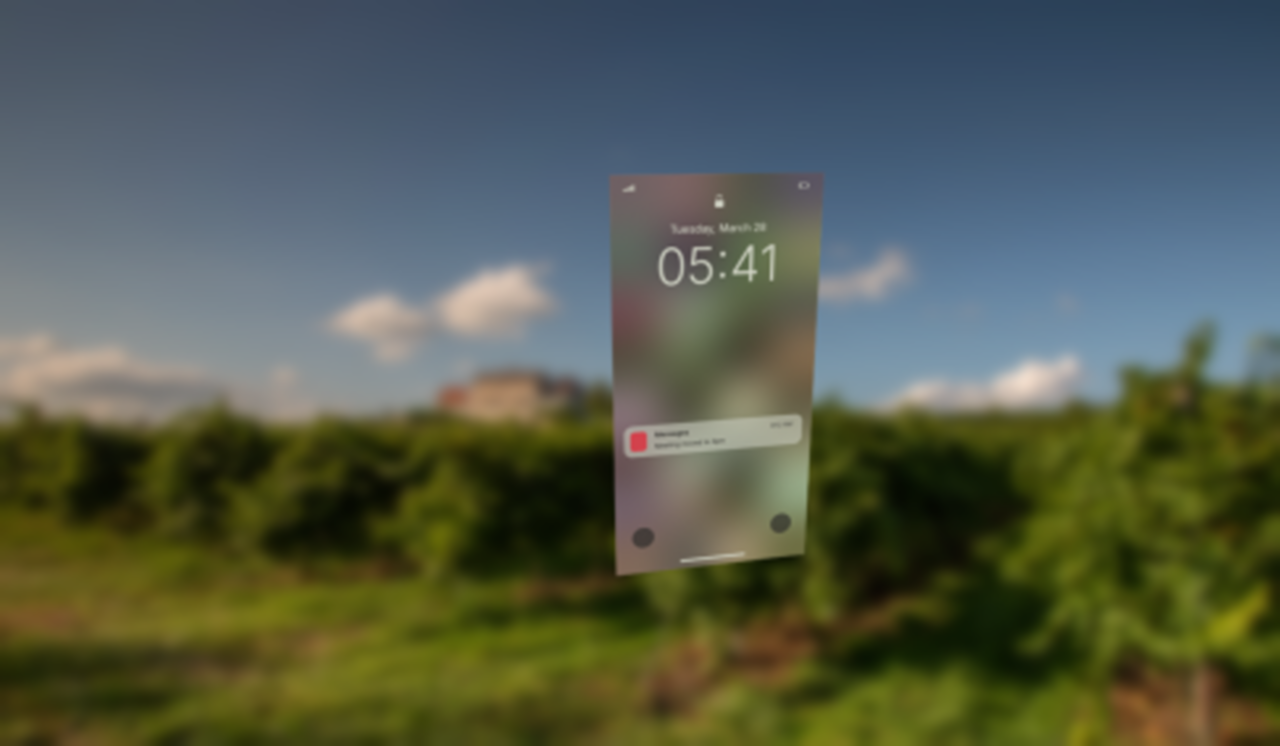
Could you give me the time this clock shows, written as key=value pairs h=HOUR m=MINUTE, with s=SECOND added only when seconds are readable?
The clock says h=5 m=41
